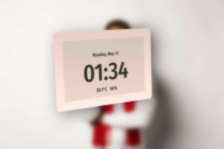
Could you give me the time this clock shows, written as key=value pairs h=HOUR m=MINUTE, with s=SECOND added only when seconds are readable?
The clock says h=1 m=34
